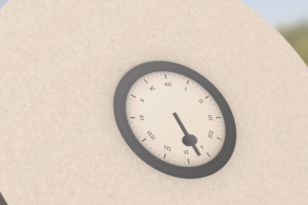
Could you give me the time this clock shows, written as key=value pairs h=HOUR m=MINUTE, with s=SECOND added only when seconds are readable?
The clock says h=5 m=27
